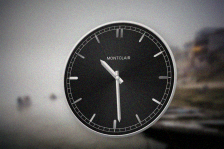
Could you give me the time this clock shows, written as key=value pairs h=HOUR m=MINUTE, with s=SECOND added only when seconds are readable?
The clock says h=10 m=29
